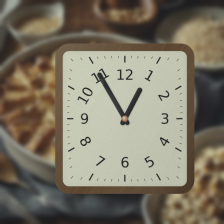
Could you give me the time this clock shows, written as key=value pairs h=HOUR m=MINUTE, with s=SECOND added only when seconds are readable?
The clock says h=12 m=55
